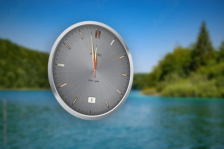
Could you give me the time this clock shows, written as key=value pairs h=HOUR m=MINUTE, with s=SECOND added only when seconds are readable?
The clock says h=11 m=58
